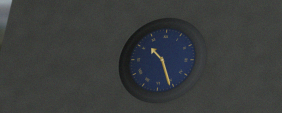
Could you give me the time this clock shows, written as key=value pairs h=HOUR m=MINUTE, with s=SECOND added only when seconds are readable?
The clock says h=10 m=26
